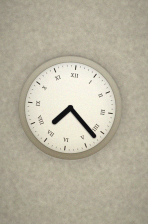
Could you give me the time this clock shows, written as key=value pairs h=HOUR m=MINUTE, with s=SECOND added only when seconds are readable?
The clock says h=7 m=22
